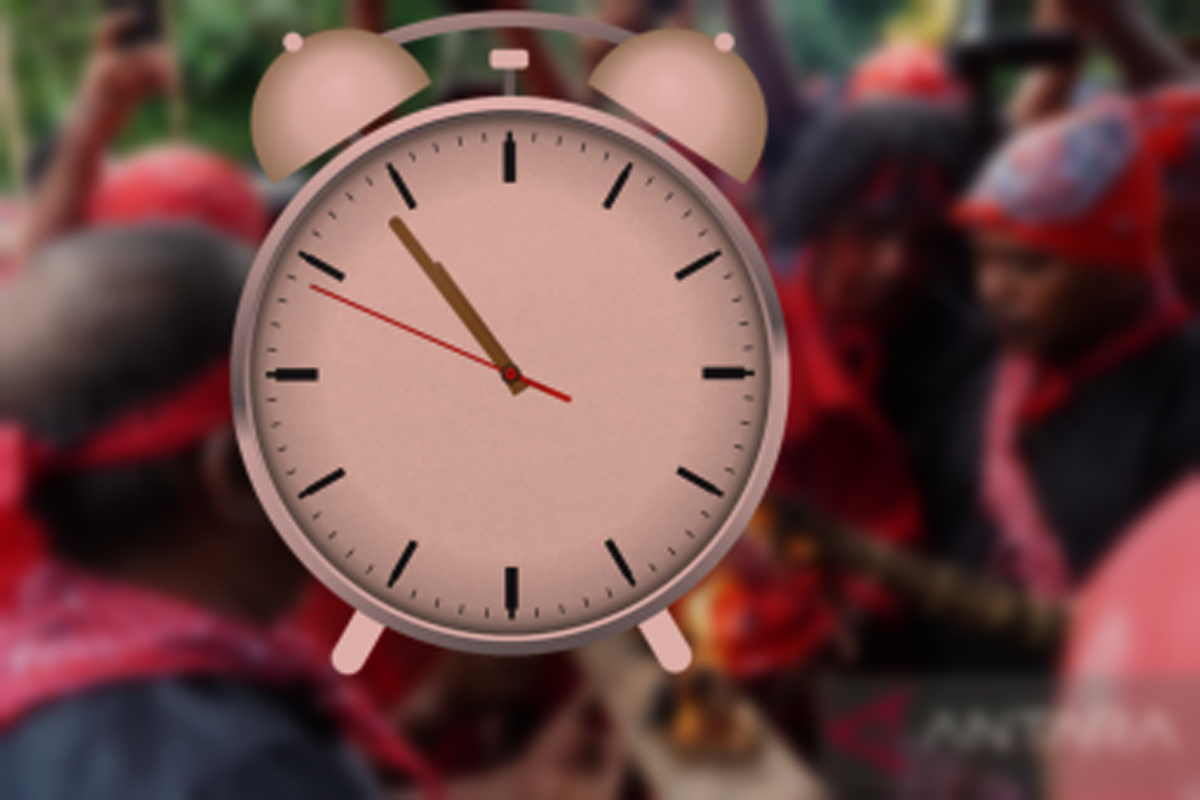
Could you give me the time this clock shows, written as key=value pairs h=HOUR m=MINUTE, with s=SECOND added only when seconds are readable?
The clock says h=10 m=53 s=49
